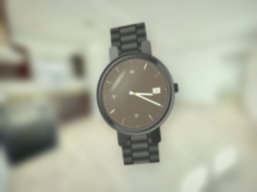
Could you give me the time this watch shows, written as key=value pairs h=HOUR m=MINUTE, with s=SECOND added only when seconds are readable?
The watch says h=3 m=20
